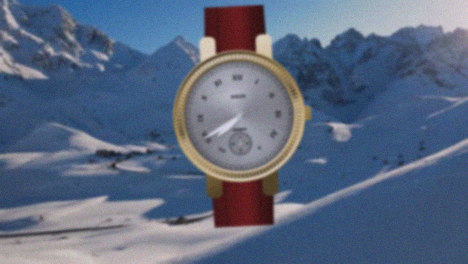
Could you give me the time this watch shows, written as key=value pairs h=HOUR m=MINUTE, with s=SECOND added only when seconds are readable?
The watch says h=7 m=40
